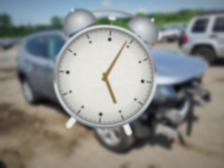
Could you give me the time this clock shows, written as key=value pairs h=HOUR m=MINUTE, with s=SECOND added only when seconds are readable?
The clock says h=5 m=4
